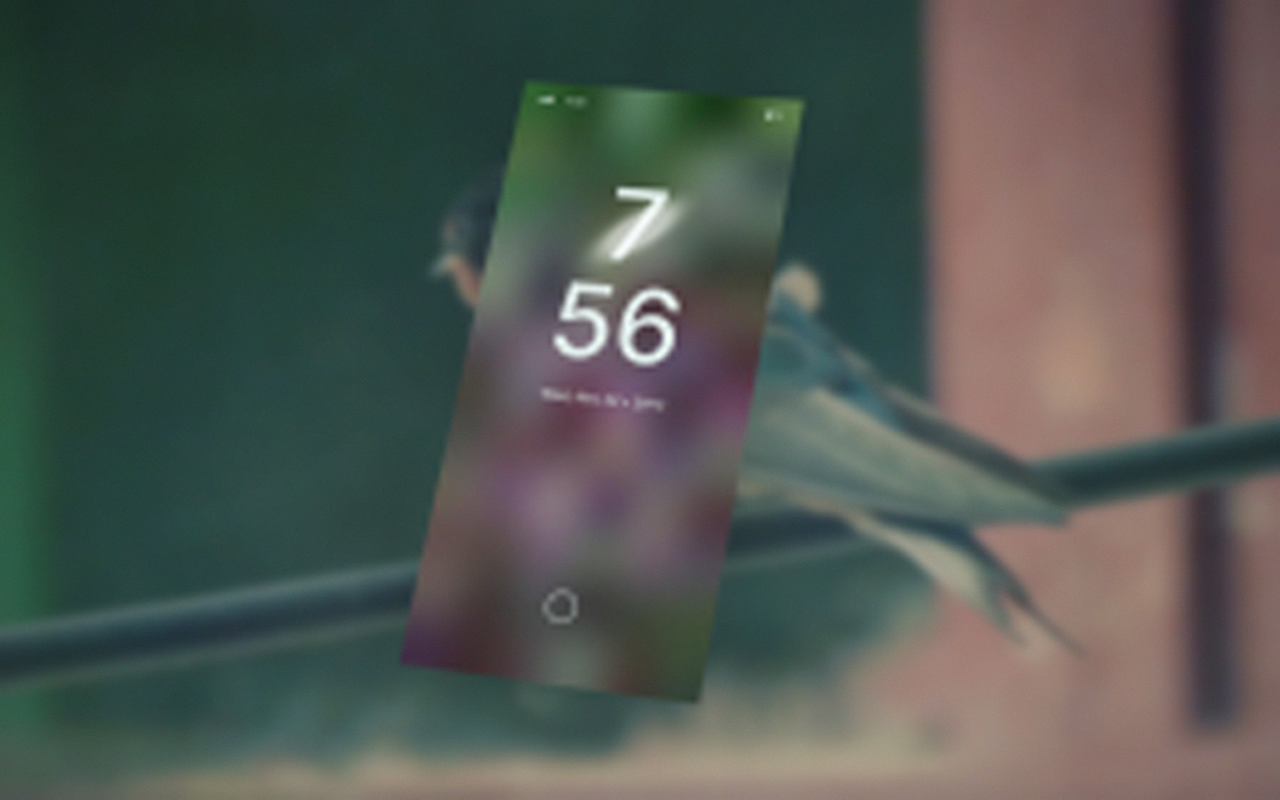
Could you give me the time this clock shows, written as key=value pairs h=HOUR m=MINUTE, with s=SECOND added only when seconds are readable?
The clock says h=7 m=56
